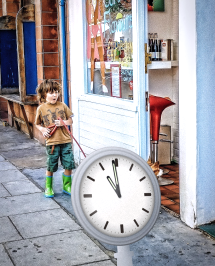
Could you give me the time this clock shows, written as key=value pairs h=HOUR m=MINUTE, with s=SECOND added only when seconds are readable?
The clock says h=10 m=59
